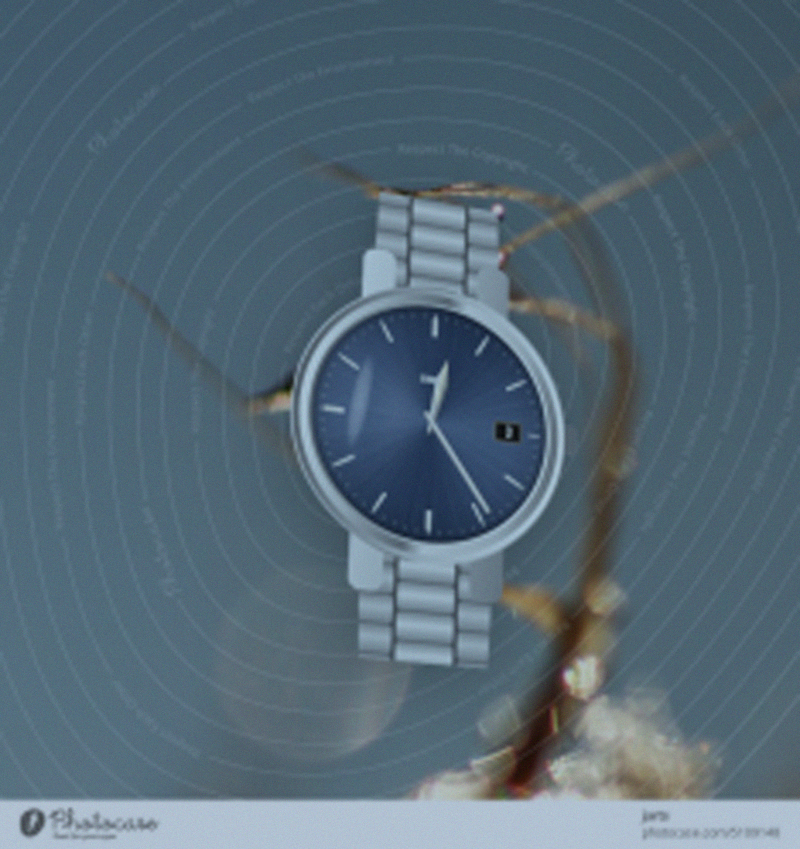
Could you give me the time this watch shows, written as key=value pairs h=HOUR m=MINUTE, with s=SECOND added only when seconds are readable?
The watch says h=12 m=24
